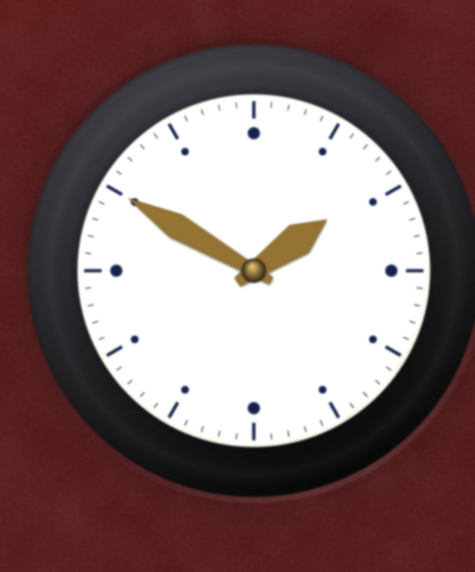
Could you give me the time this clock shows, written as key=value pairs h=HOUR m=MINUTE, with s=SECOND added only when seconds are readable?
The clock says h=1 m=50
